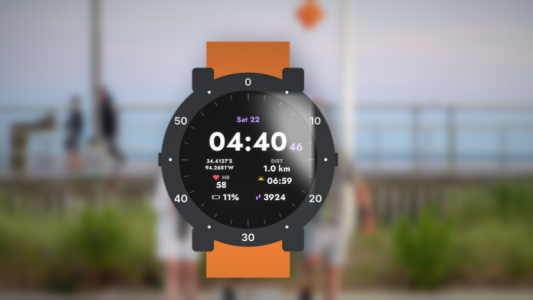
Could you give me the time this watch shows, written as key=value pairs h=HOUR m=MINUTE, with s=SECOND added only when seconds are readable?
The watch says h=4 m=40 s=46
